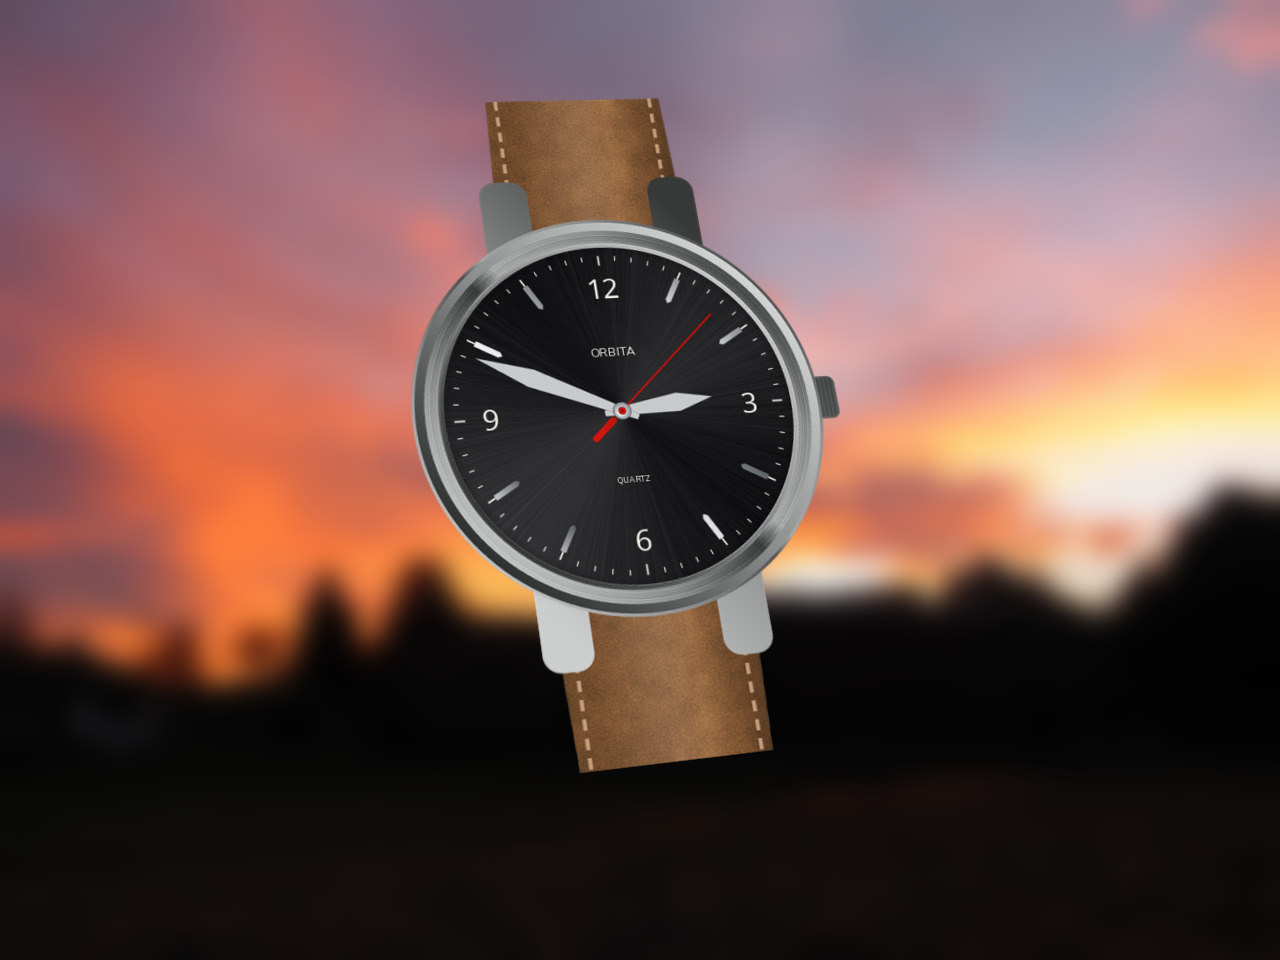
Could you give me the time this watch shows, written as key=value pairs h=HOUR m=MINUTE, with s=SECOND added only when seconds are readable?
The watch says h=2 m=49 s=8
